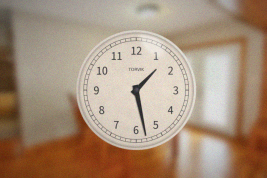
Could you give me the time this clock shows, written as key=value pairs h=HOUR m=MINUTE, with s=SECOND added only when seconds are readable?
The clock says h=1 m=28
